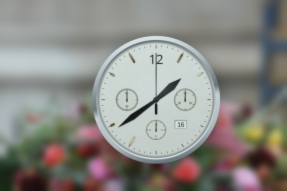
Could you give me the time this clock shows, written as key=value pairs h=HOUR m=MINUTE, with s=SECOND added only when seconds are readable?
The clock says h=1 m=39
